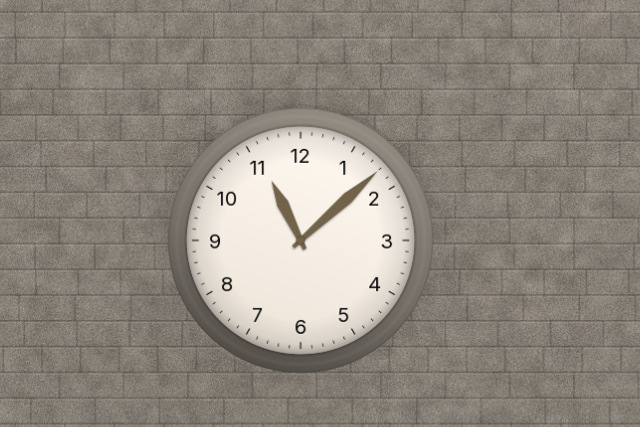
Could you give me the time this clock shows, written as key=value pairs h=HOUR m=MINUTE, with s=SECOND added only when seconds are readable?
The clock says h=11 m=8
